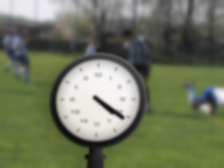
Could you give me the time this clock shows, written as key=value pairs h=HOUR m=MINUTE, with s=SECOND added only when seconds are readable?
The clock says h=4 m=21
